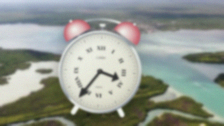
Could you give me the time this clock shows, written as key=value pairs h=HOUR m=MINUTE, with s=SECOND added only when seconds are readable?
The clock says h=3 m=36
